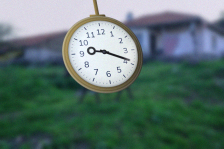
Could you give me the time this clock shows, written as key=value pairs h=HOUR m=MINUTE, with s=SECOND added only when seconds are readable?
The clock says h=9 m=19
